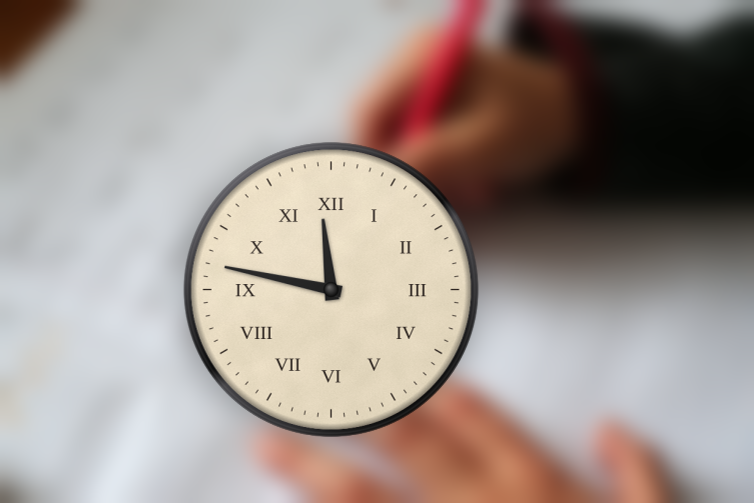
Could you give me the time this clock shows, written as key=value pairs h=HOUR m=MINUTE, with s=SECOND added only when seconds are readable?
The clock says h=11 m=47
